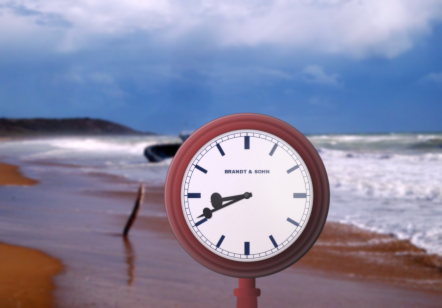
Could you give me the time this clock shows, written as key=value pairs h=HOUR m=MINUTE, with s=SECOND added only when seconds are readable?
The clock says h=8 m=41
